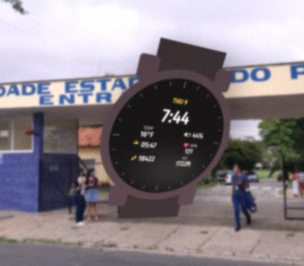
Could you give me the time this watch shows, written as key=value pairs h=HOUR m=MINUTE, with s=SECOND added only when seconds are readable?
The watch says h=7 m=44
